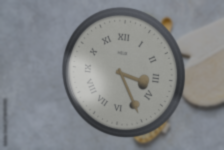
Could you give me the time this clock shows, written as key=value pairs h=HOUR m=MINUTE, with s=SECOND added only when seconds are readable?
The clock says h=3 m=25
